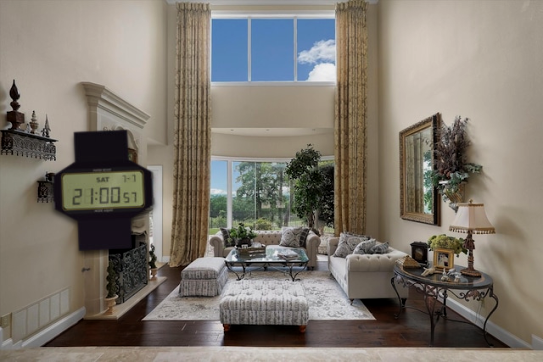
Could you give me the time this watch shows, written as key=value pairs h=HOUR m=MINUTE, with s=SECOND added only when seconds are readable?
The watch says h=21 m=0 s=57
